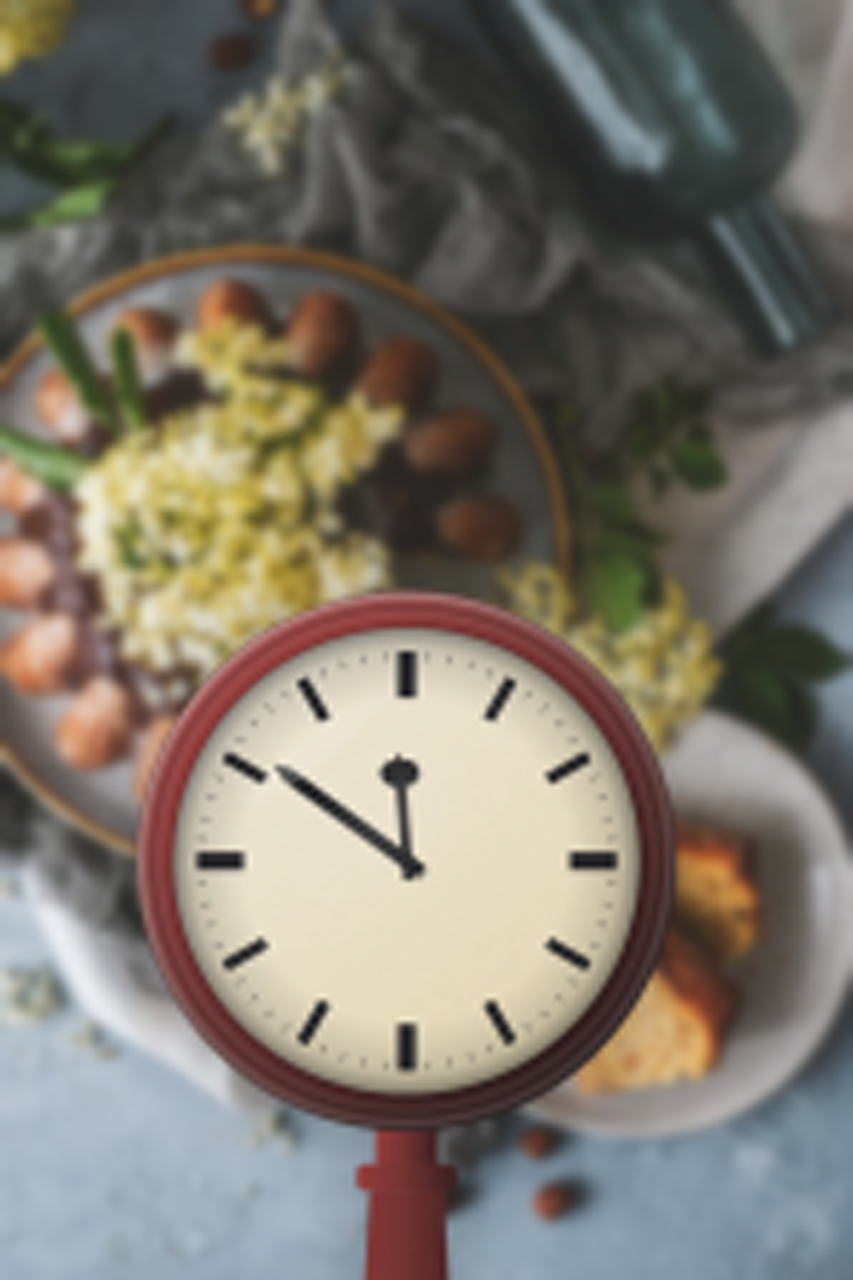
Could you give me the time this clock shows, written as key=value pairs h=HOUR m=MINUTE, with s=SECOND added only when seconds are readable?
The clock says h=11 m=51
